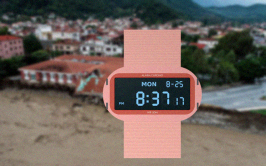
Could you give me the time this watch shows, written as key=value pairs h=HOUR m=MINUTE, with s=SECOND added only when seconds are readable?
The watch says h=8 m=37 s=17
